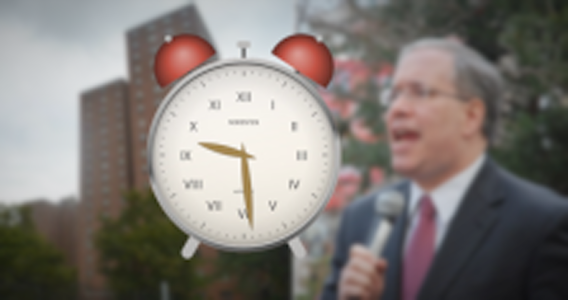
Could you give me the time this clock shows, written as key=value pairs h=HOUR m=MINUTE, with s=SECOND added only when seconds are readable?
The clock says h=9 m=29
